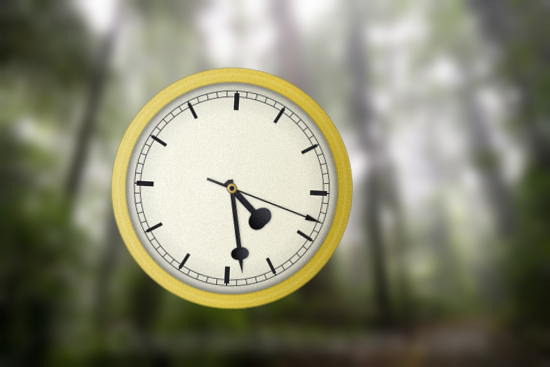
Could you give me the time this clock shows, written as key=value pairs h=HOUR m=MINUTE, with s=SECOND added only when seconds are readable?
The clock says h=4 m=28 s=18
